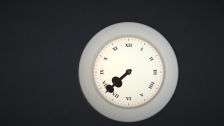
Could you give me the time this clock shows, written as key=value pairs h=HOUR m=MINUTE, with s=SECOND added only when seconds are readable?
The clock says h=7 m=38
